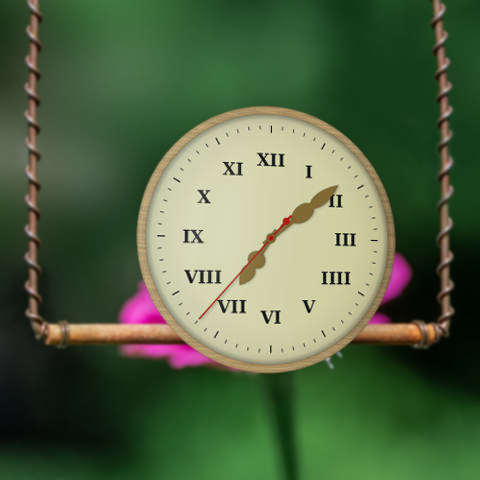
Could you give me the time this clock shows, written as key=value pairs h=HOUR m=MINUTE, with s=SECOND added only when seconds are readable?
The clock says h=7 m=8 s=37
